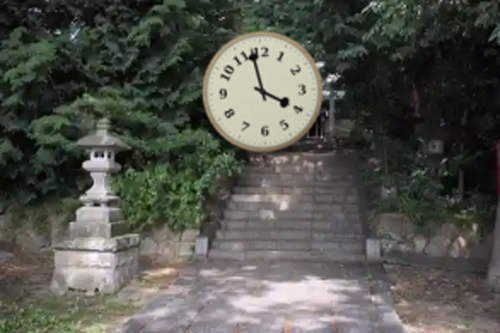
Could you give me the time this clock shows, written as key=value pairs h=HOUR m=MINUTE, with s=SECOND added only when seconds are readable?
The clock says h=3 m=58
